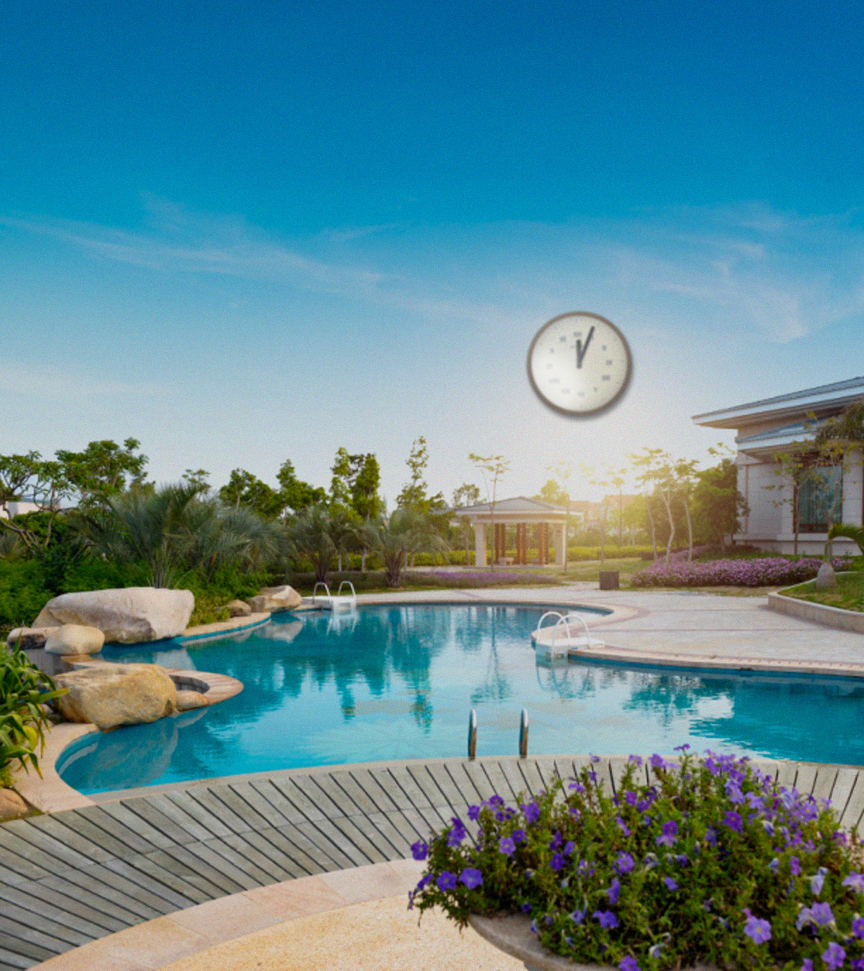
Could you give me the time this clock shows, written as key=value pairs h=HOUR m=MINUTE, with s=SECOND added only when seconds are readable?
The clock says h=12 m=4
